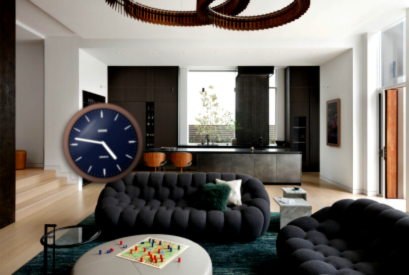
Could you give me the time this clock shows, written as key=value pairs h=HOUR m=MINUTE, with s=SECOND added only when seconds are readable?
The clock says h=4 m=47
